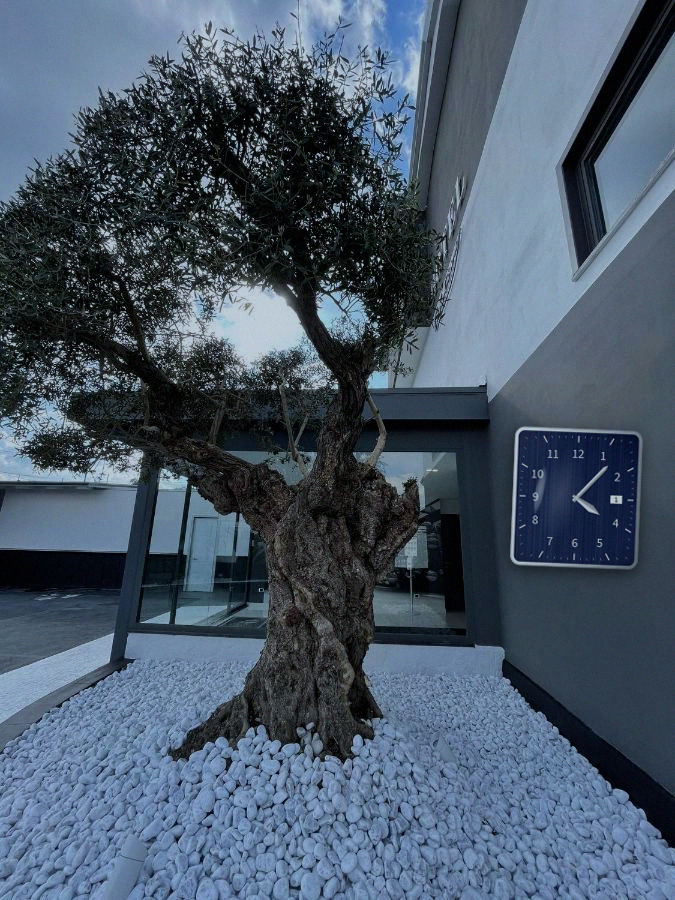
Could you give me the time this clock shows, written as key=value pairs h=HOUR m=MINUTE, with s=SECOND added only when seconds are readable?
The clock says h=4 m=7
